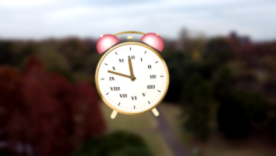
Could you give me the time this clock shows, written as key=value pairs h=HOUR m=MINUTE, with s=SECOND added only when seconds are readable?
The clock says h=11 m=48
